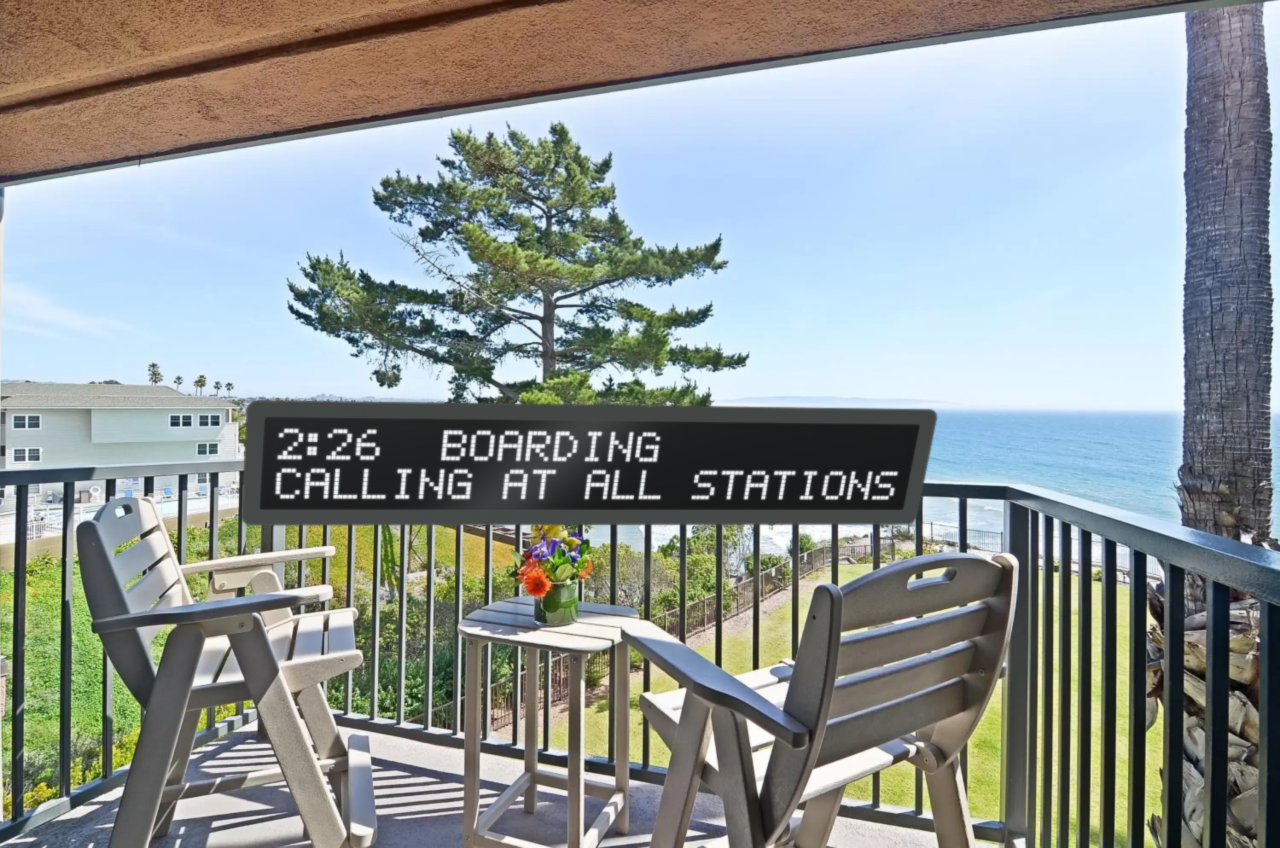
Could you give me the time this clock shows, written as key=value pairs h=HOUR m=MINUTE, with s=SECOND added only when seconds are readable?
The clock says h=2 m=26
